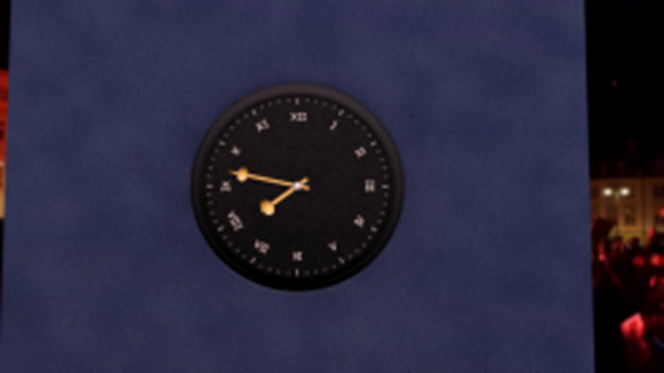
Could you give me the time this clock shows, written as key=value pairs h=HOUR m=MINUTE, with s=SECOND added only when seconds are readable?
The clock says h=7 m=47
